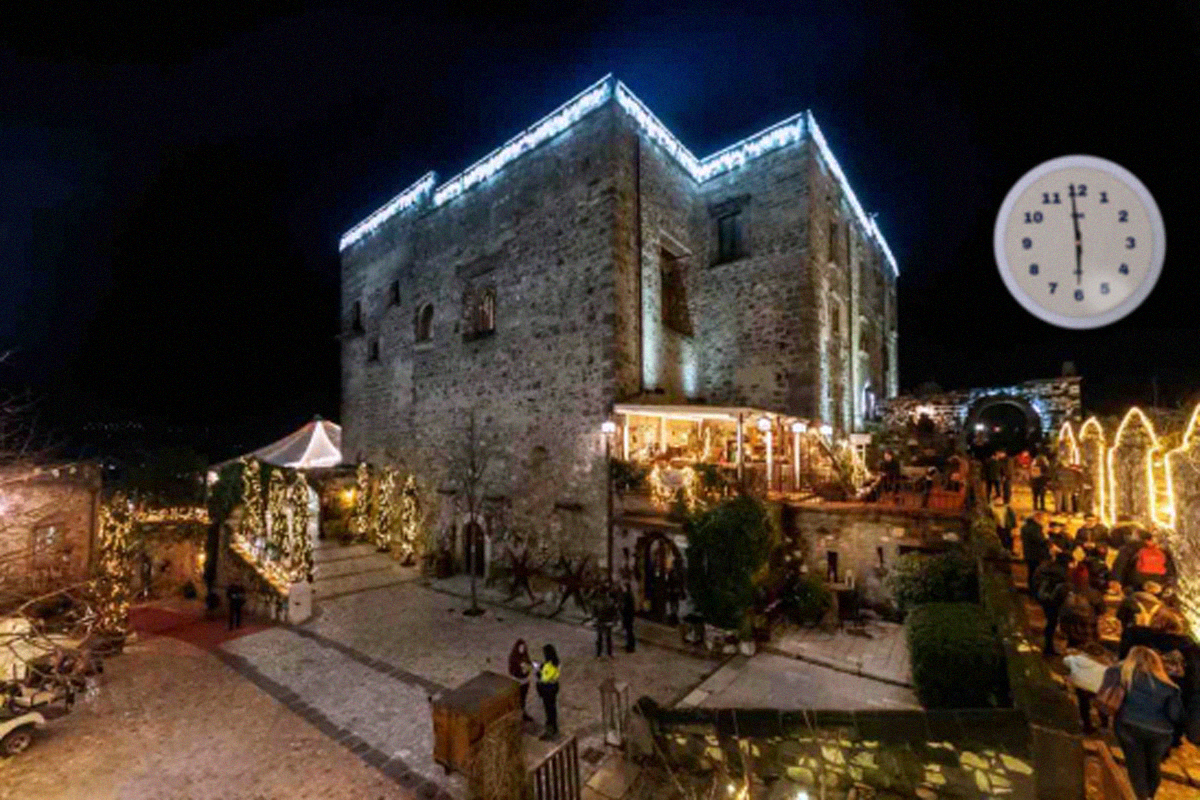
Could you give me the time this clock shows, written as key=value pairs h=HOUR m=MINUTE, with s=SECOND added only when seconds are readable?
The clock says h=5 m=59
